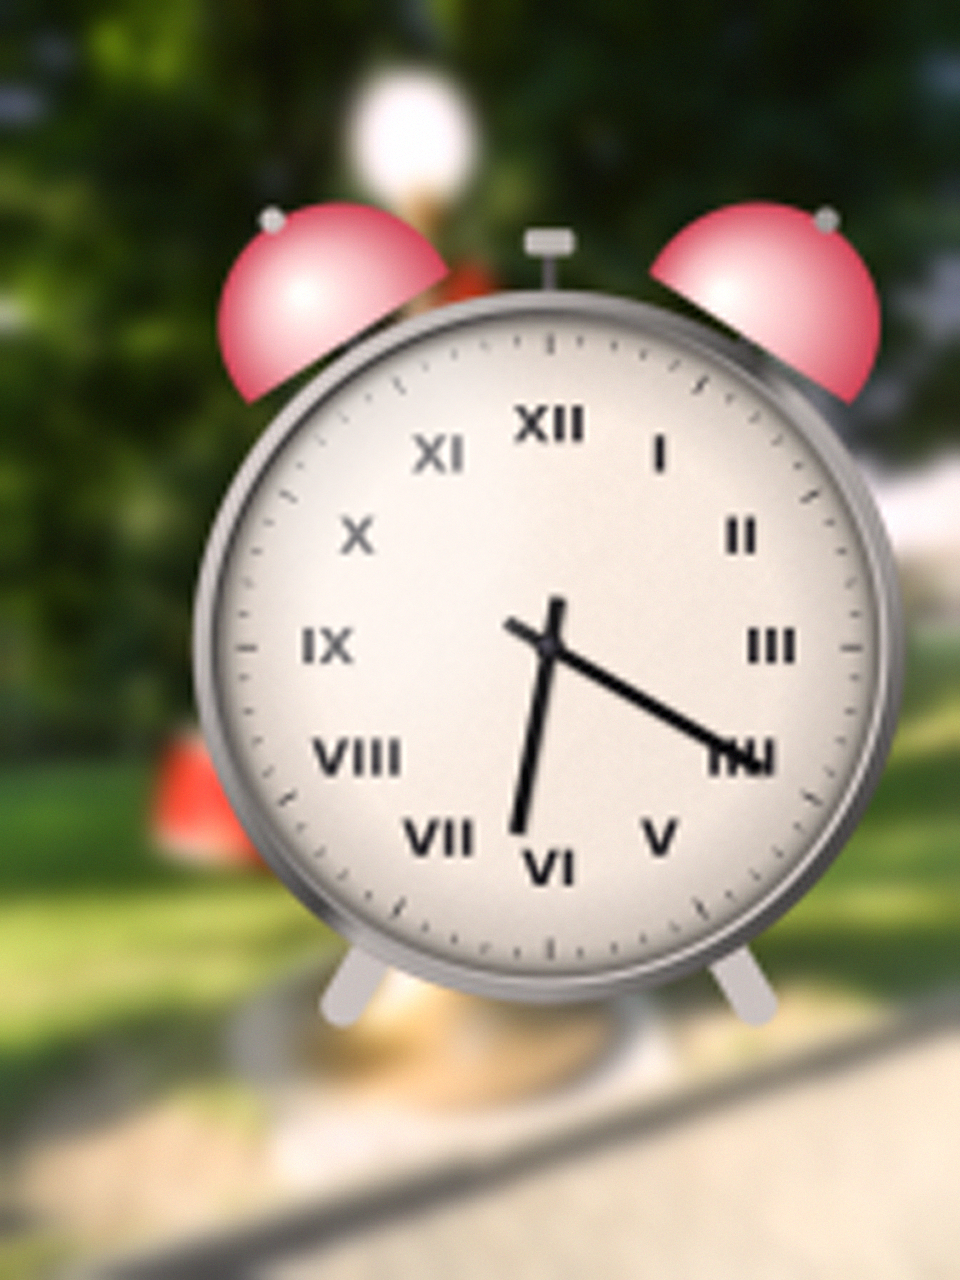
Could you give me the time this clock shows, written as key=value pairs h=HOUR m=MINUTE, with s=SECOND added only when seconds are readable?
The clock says h=6 m=20
